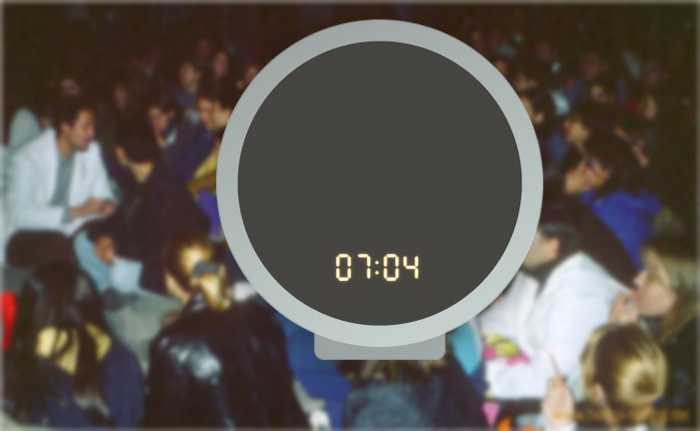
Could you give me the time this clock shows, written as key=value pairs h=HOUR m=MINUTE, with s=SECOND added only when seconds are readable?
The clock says h=7 m=4
